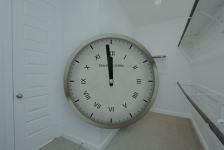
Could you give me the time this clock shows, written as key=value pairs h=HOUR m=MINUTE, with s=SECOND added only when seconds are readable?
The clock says h=11 m=59
